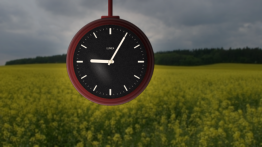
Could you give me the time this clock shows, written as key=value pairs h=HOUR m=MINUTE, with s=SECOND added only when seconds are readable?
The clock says h=9 m=5
